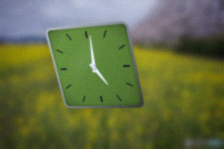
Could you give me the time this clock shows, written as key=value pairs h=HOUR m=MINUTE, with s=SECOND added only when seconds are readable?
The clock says h=5 m=1
